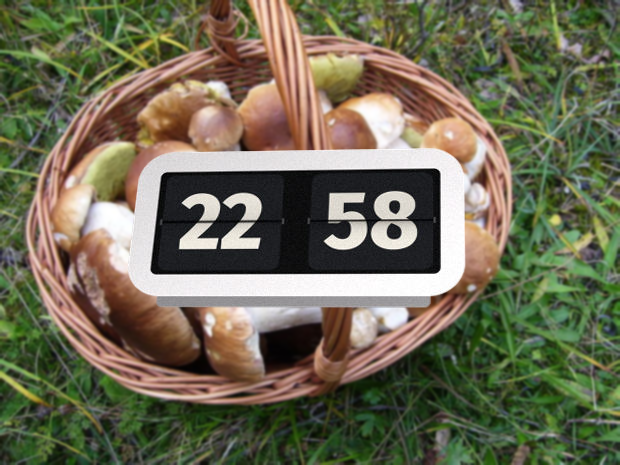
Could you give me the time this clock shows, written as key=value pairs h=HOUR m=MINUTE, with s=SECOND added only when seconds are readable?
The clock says h=22 m=58
